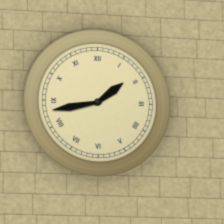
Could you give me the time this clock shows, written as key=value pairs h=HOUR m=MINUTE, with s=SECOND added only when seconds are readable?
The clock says h=1 m=43
